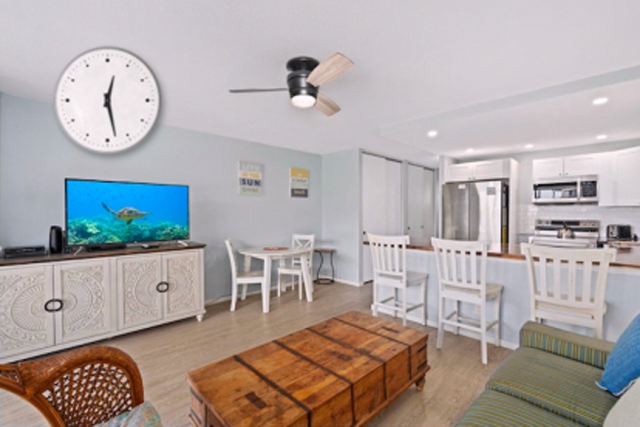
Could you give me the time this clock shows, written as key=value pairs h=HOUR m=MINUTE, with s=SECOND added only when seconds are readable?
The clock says h=12 m=28
